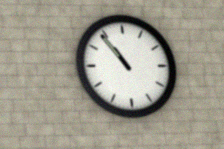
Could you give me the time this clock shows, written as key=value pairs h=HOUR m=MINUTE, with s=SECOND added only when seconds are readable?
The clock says h=10 m=54
